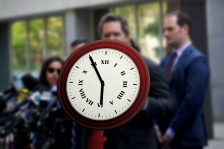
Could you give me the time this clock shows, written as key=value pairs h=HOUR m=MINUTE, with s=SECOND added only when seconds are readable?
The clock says h=5 m=55
